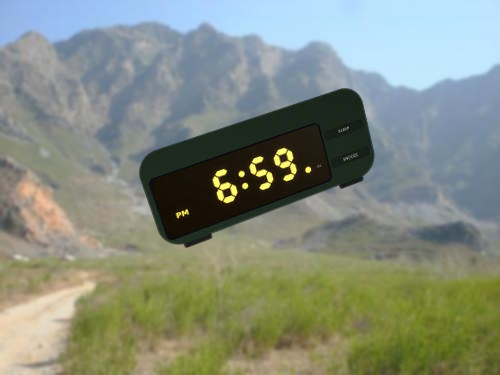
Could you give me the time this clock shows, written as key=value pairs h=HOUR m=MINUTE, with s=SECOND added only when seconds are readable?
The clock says h=6 m=59
